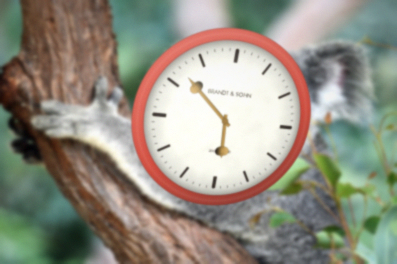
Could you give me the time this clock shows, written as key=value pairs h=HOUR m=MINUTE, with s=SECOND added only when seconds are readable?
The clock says h=5 m=52
